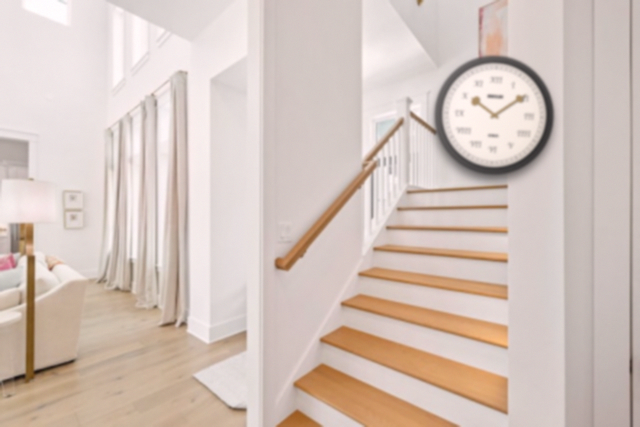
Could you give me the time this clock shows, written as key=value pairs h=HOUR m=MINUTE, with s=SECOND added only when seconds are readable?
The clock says h=10 m=9
